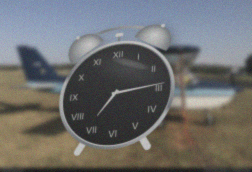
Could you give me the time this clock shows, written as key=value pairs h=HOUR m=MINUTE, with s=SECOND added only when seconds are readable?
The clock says h=7 m=14
